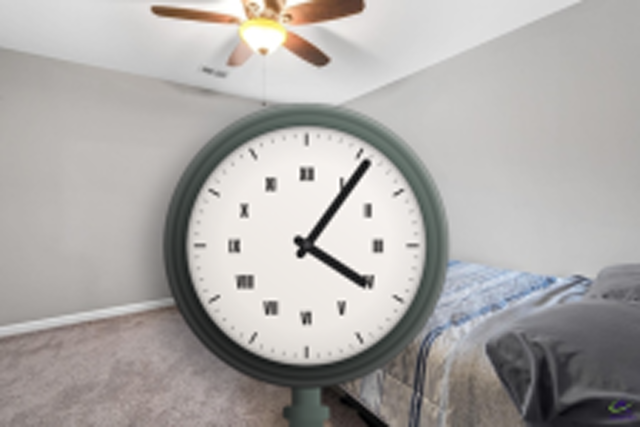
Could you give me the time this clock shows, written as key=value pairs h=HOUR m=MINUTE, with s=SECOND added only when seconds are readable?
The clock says h=4 m=6
